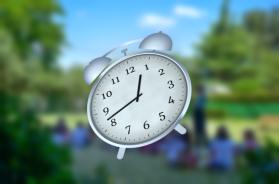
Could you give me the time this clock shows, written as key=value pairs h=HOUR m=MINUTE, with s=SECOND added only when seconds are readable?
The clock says h=12 m=42
